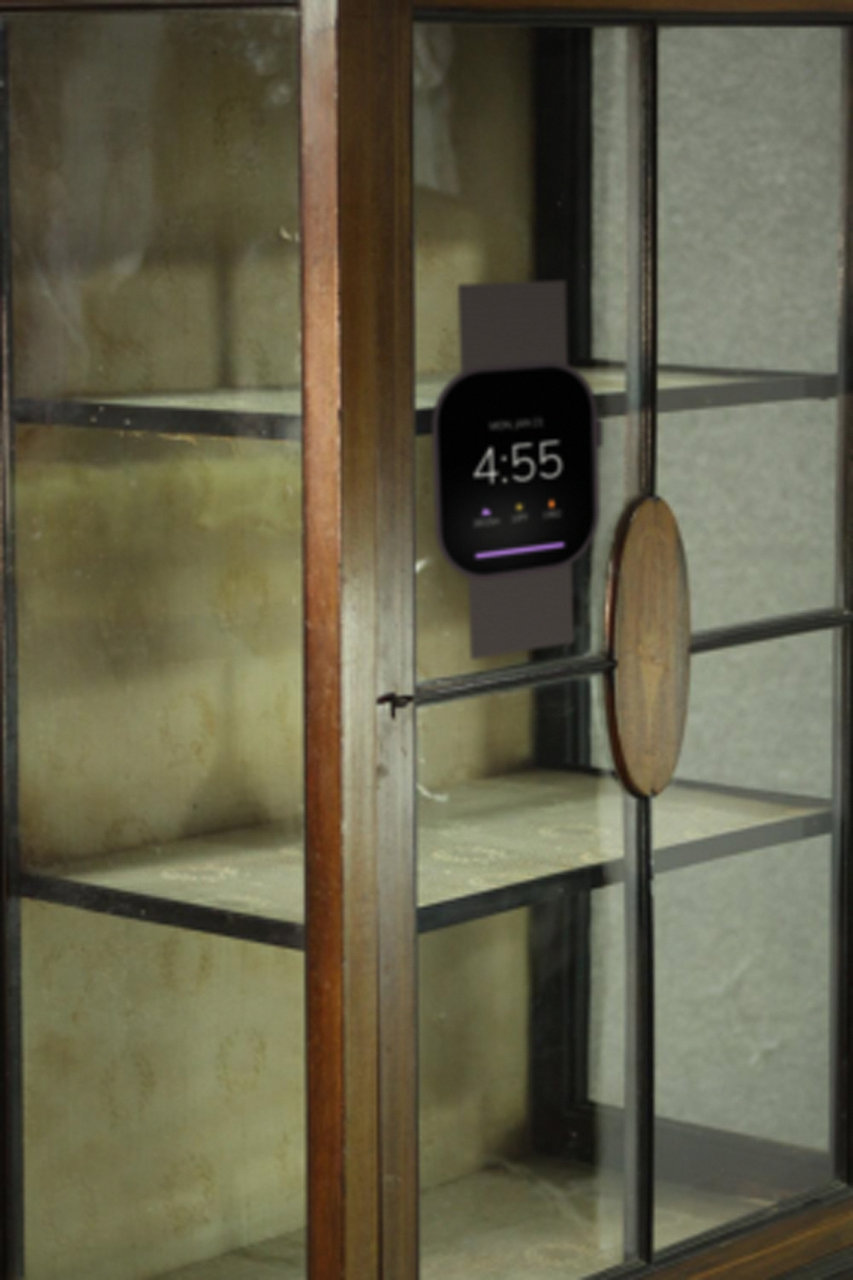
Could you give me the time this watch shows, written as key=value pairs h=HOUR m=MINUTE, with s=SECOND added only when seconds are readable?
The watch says h=4 m=55
